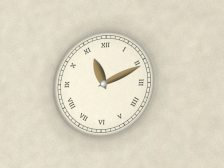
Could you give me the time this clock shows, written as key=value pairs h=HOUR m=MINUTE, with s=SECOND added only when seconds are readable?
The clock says h=11 m=11
